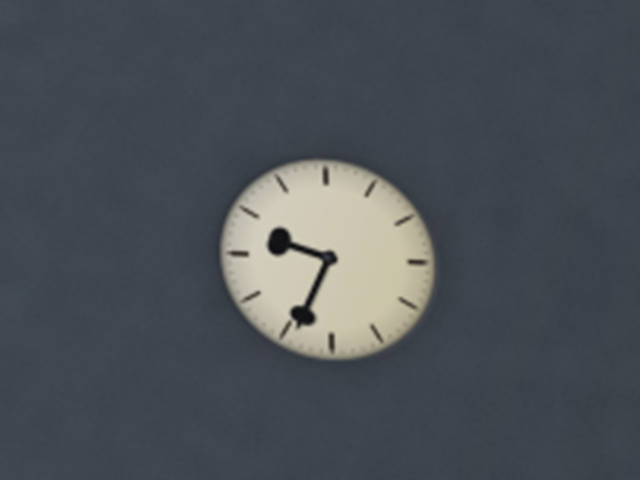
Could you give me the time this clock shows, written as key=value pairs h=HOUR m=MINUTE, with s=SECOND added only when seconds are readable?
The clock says h=9 m=34
